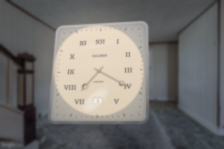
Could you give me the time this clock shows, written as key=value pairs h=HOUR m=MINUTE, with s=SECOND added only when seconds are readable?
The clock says h=7 m=20
